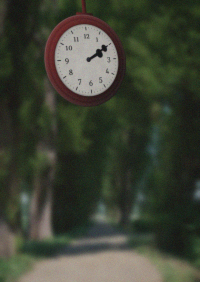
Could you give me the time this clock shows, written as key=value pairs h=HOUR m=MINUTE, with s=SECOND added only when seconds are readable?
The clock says h=2 m=10
